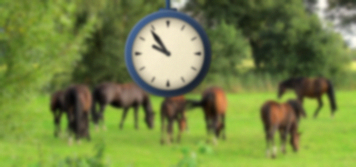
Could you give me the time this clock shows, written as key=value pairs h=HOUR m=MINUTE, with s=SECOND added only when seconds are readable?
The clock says h=9 m=54
